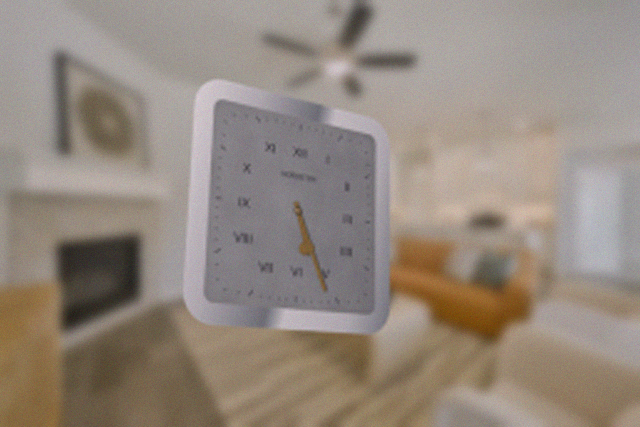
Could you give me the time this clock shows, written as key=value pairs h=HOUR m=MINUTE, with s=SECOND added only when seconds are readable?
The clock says h=5 m=26
